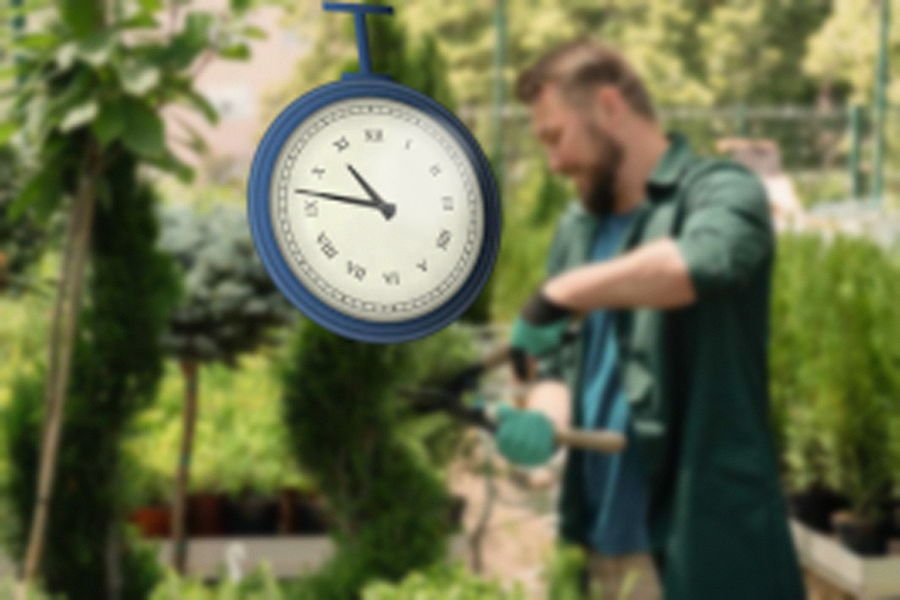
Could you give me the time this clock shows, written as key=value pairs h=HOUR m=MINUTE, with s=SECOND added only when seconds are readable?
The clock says h=10 m=47
